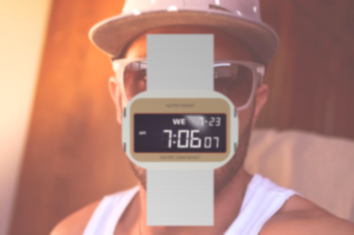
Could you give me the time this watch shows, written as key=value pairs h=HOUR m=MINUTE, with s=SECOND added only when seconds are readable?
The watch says h=7 m=6 s=7
